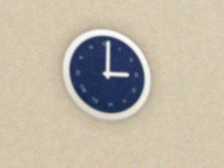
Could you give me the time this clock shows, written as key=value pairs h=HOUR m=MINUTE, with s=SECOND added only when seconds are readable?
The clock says h=3 m=1
